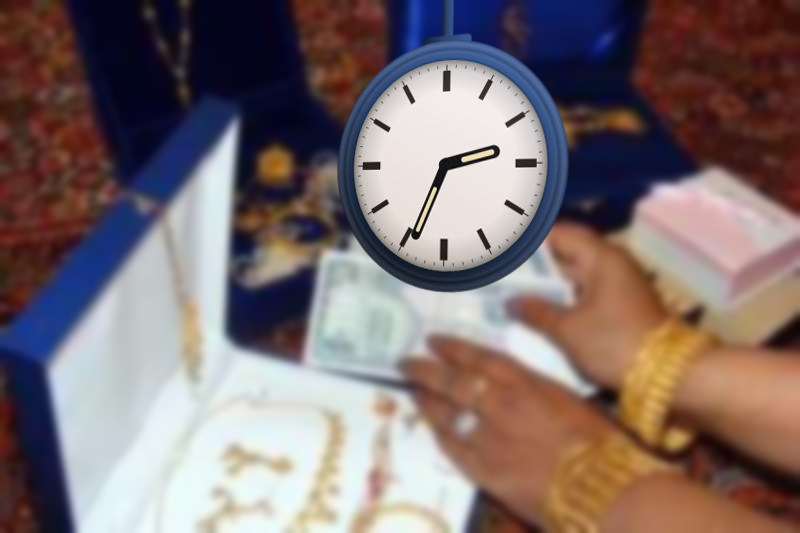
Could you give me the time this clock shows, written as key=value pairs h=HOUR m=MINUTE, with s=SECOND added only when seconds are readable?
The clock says h=2 m=34
